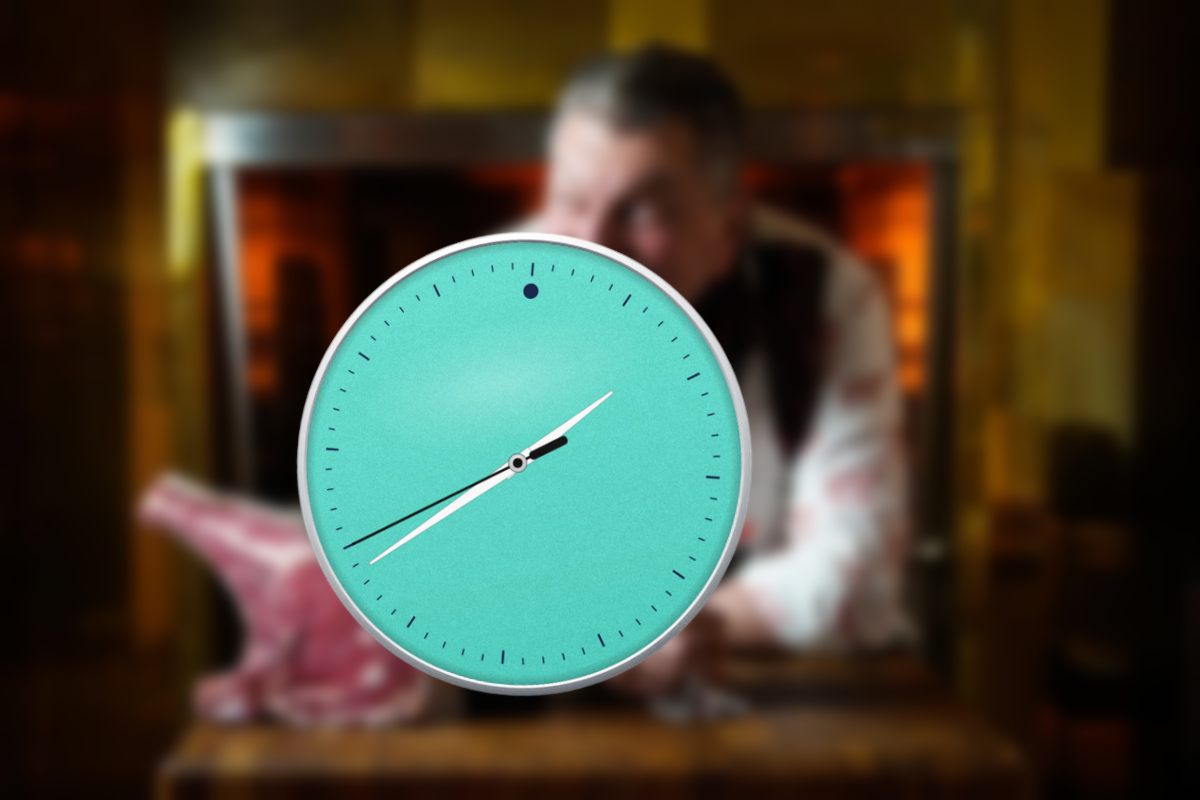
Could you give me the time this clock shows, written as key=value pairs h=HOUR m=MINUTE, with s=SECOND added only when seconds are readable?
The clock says h=1 m=38 s=40
